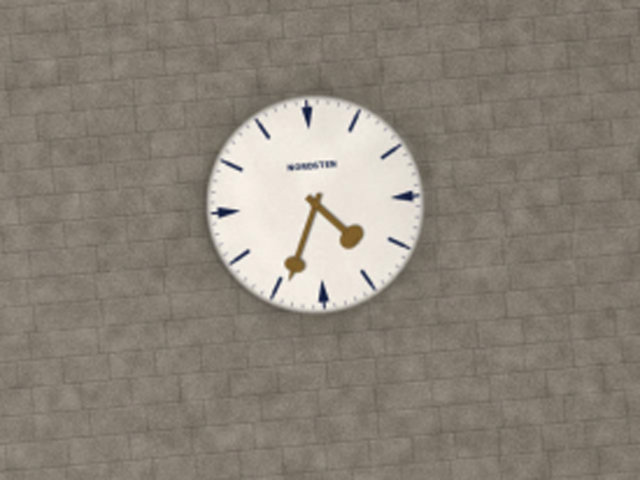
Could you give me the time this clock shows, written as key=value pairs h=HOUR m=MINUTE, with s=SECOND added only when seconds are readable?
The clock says h=4 m=34
